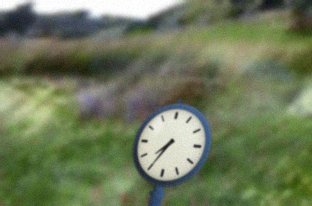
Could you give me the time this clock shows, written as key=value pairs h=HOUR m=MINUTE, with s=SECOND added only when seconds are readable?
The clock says h=7 m=35
